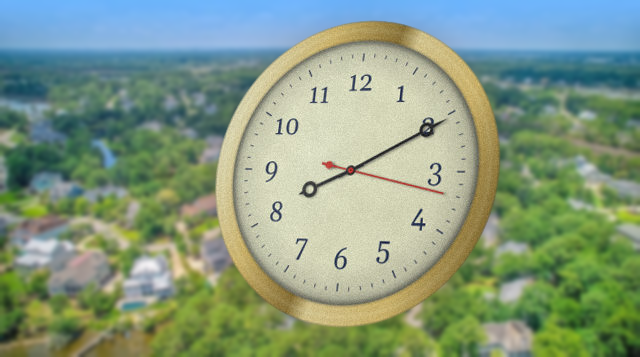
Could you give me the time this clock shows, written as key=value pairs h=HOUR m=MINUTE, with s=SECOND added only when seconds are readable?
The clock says h=8 m=10 s=17
